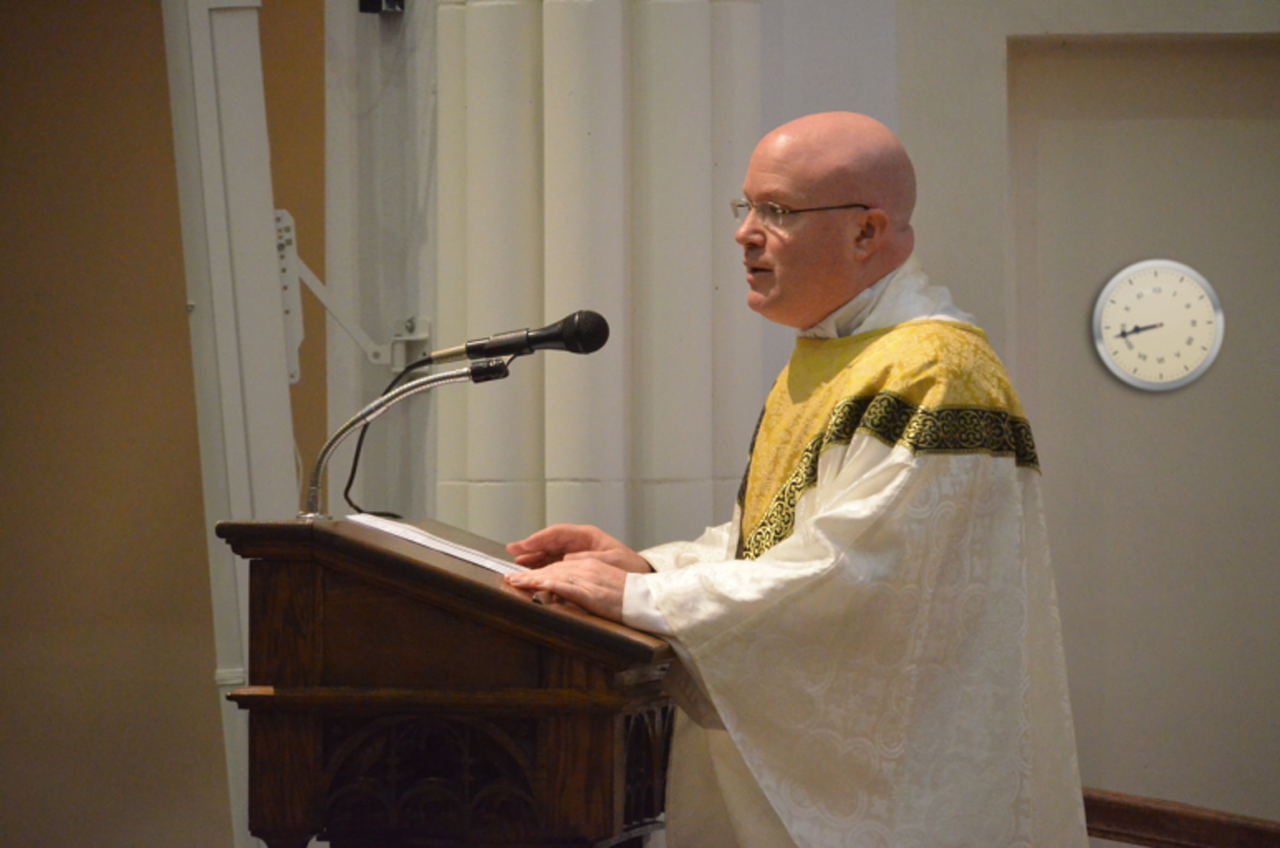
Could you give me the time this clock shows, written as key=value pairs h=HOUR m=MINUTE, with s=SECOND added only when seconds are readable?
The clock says h=8 m=43
